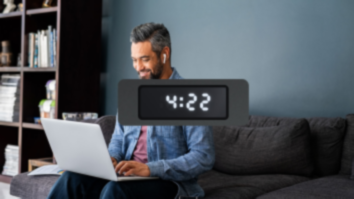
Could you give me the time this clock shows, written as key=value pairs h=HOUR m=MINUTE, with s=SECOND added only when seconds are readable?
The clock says h=4 m=22
